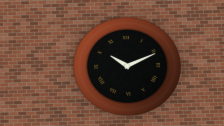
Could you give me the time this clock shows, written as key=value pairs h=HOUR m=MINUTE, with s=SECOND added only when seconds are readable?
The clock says h=10 m=11
